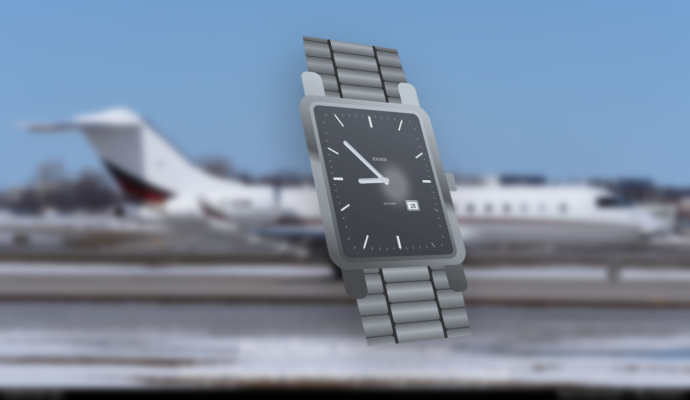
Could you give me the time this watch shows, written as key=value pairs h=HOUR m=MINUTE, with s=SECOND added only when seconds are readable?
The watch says h=8 m=53
